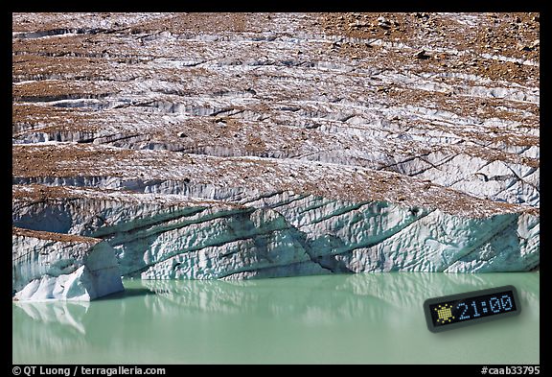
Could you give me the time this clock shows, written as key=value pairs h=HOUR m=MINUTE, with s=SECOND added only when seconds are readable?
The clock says h=21 m=0
